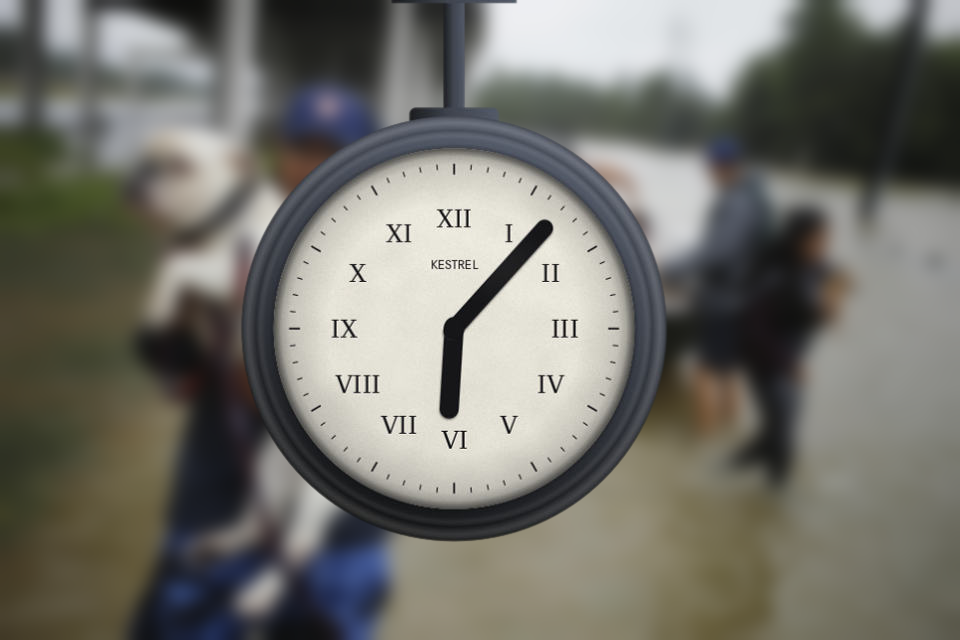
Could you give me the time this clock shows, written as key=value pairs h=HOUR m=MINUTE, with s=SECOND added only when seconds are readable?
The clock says h=6 m=7
